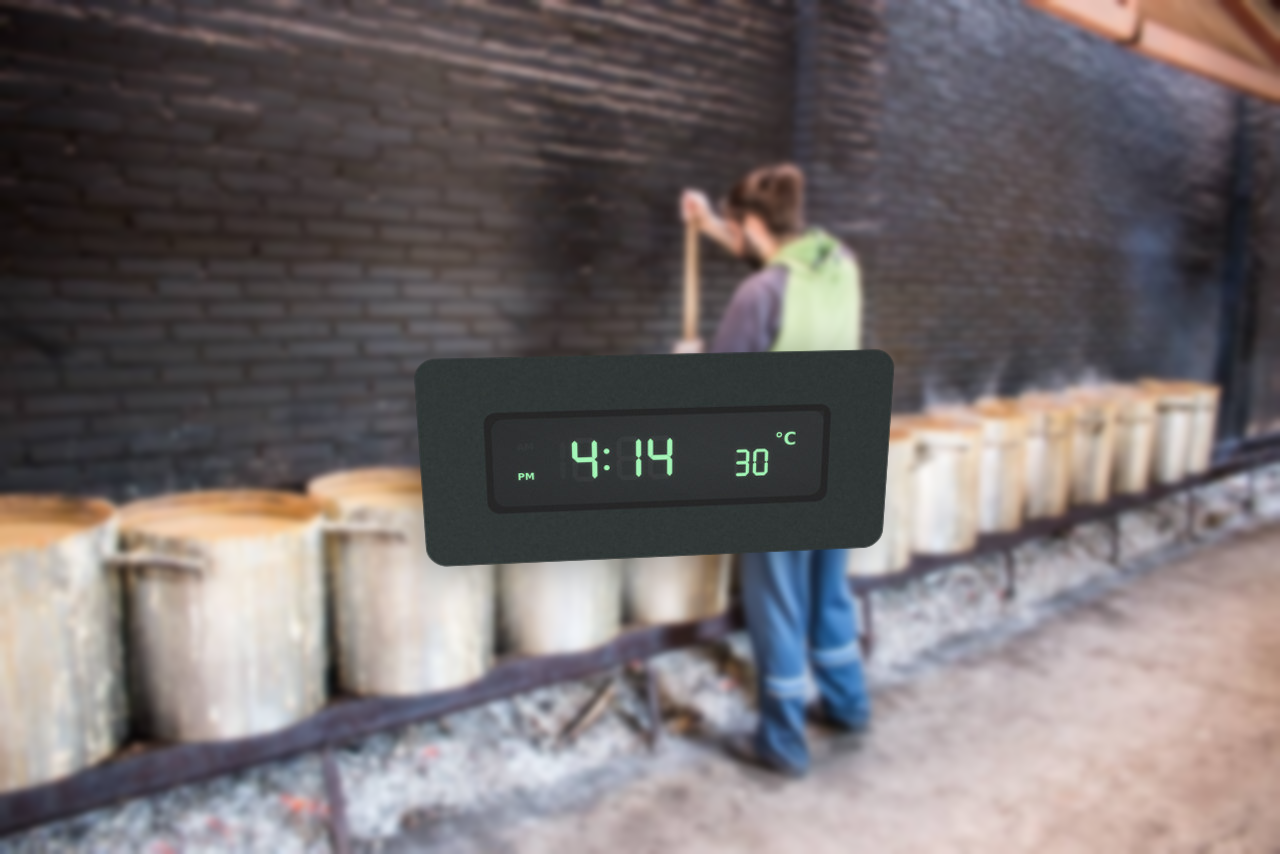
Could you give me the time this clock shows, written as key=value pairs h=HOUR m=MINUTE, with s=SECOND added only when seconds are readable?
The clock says h=4 m=14
